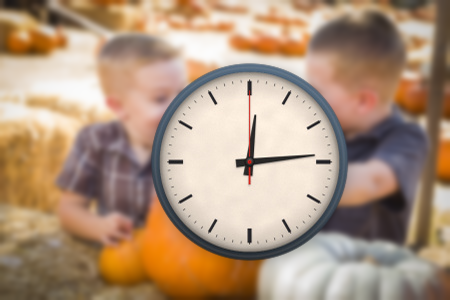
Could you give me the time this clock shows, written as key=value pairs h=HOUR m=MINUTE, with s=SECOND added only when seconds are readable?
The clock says h=12 m=14 s=0
